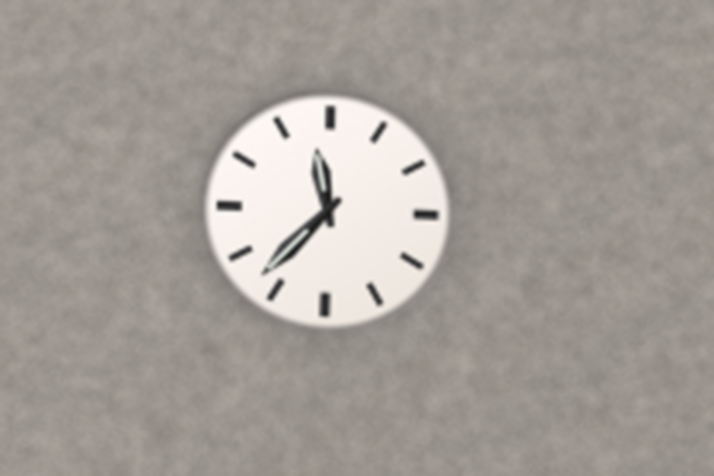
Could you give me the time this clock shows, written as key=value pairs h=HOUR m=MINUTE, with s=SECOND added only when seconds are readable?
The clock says h=11 m=37
